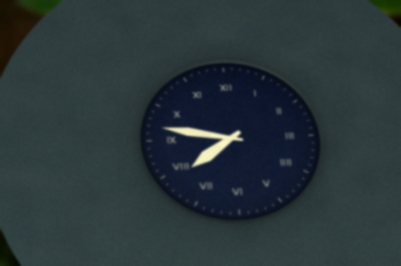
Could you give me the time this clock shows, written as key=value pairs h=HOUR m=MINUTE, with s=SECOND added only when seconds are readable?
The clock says h=7 m=47
